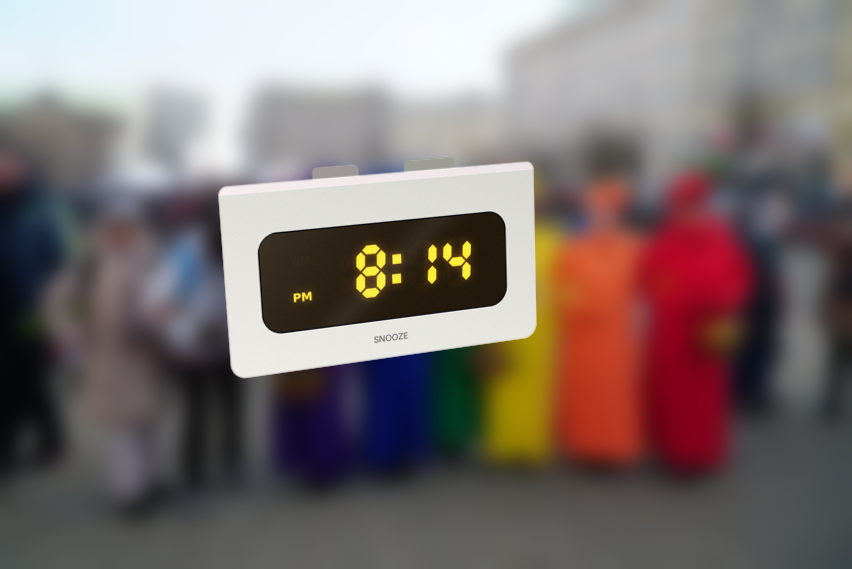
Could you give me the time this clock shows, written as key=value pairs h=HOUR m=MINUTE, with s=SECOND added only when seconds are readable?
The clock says h=8 m=14
